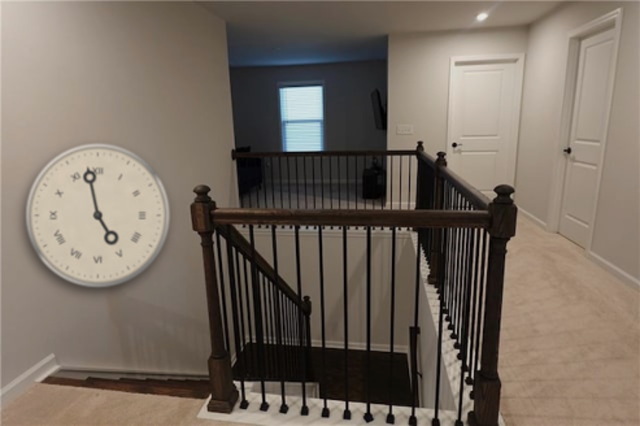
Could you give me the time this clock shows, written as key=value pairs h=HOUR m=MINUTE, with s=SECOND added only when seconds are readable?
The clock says h=4 m=58
